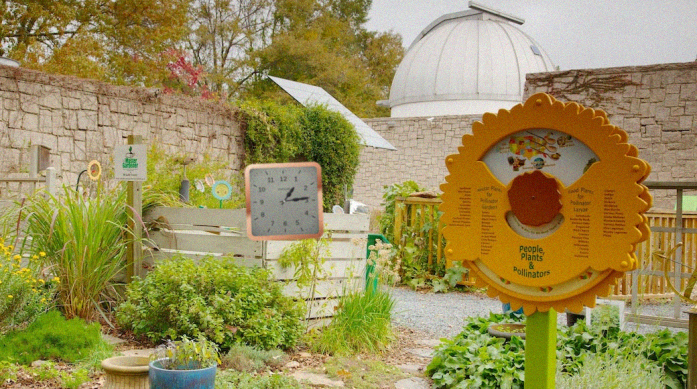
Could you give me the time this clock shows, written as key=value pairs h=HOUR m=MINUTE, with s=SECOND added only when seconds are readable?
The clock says h=1 m=14
